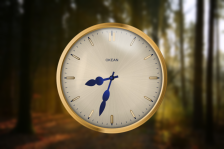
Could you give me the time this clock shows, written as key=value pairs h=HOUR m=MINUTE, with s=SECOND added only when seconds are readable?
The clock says h=8 m=33
